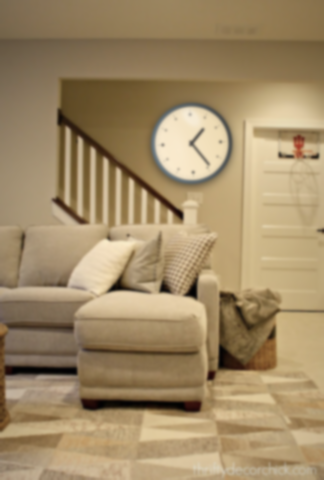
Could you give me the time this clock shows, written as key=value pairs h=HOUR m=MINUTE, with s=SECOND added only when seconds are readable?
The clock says h=1 m=24
